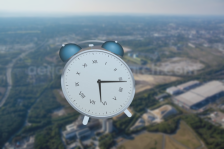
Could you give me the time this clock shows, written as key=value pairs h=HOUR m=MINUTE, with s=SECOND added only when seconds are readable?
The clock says h=6 m=16
